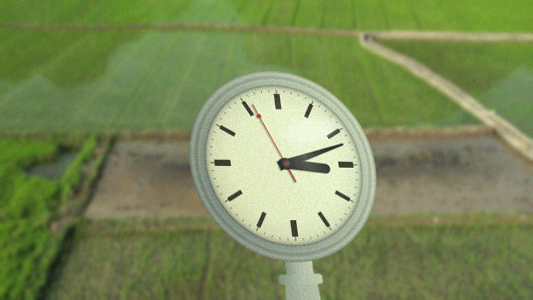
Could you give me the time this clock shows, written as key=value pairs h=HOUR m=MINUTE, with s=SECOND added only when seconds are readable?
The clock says h=3 m=11 s=56
